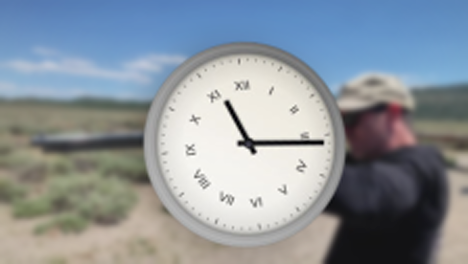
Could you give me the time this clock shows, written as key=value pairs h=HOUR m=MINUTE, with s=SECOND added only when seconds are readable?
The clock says h=11 m=16
